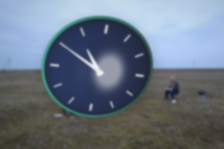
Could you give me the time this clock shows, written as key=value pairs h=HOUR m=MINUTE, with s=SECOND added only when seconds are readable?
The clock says h=10 m=50
